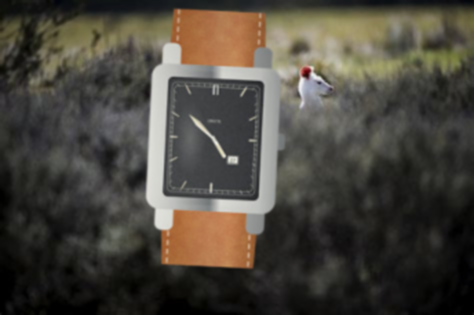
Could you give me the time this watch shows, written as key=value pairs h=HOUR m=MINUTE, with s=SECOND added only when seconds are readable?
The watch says h=4 m=52
